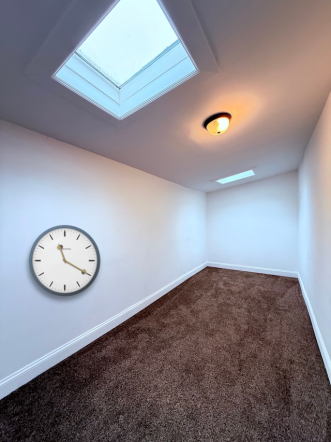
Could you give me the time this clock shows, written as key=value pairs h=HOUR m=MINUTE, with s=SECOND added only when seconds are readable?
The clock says h=11 m=20
